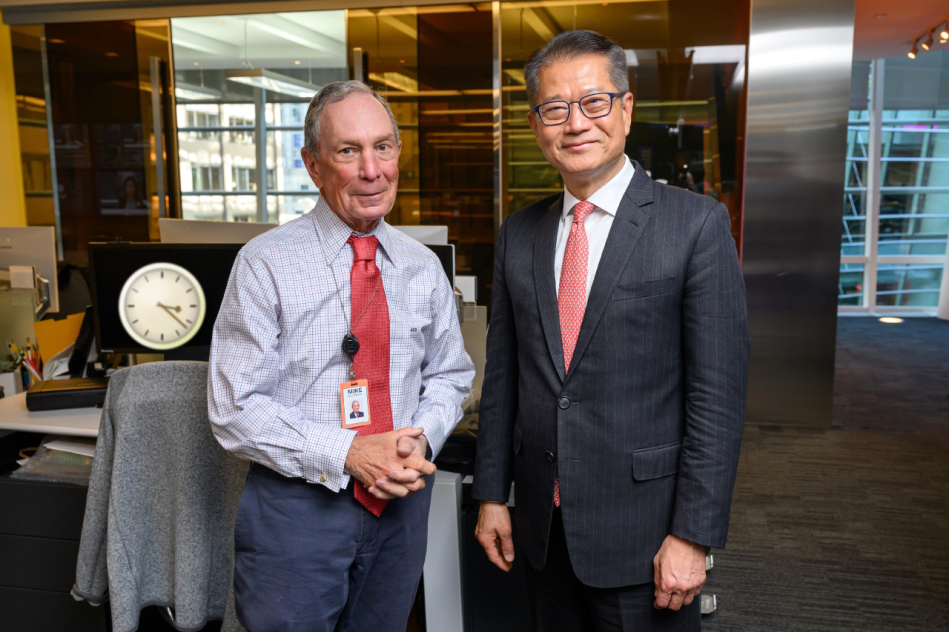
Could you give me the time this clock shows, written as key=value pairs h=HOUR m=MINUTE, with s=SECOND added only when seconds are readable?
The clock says h=3 m=22
